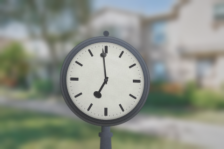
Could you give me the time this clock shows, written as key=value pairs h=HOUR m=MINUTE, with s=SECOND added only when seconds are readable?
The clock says h=6 m=59
